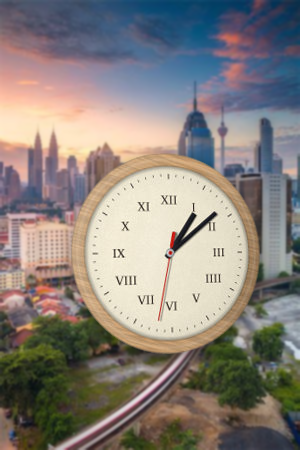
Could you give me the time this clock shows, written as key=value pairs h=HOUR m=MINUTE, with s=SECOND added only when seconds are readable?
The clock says h=1 m=8 s=32
